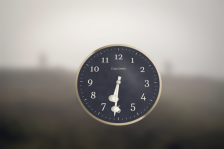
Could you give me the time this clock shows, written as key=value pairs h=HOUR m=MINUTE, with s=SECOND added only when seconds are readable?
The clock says h=6 m=31
